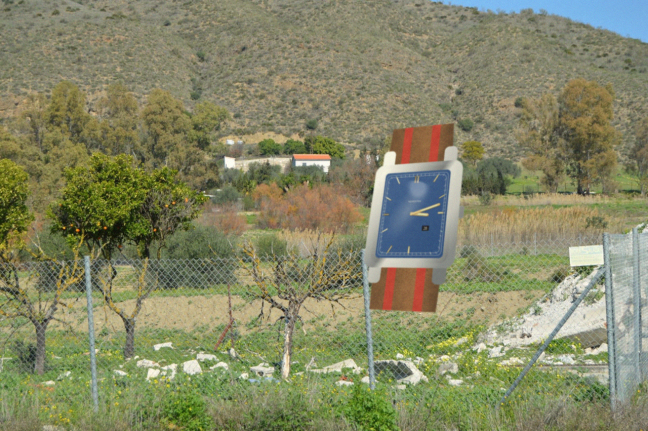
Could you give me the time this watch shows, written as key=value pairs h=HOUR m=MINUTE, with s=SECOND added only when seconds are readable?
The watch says h=3 m=12
